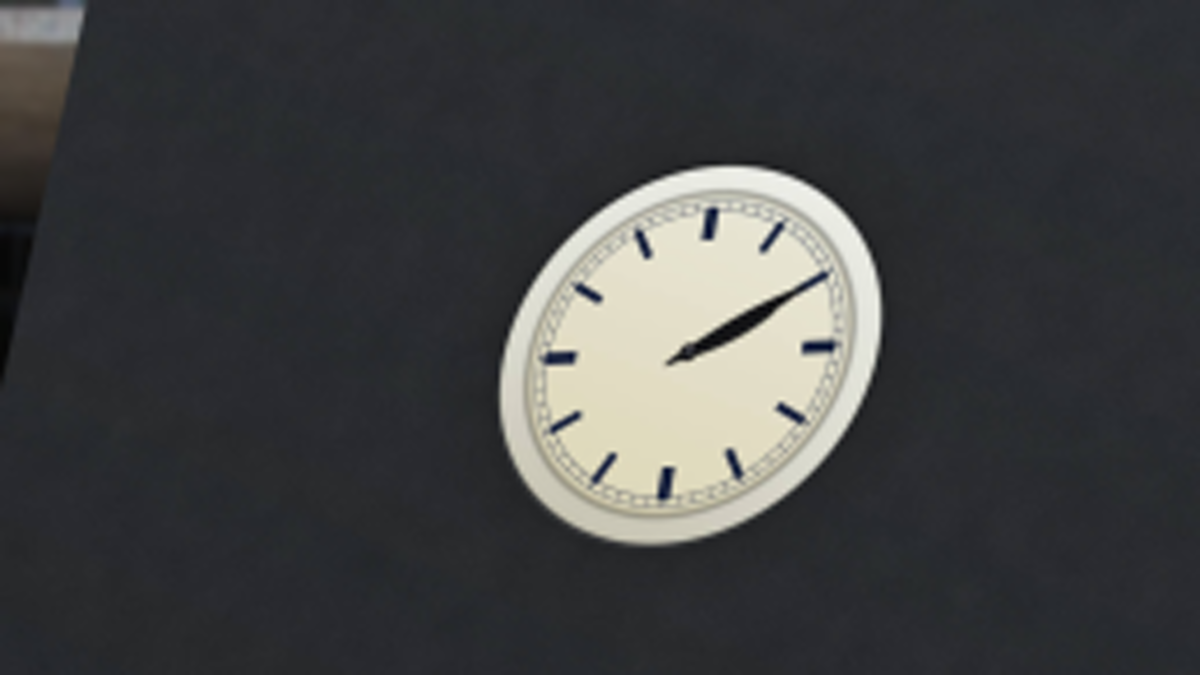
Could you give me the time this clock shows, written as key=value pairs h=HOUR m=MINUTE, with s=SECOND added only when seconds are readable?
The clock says h=2 m=10
